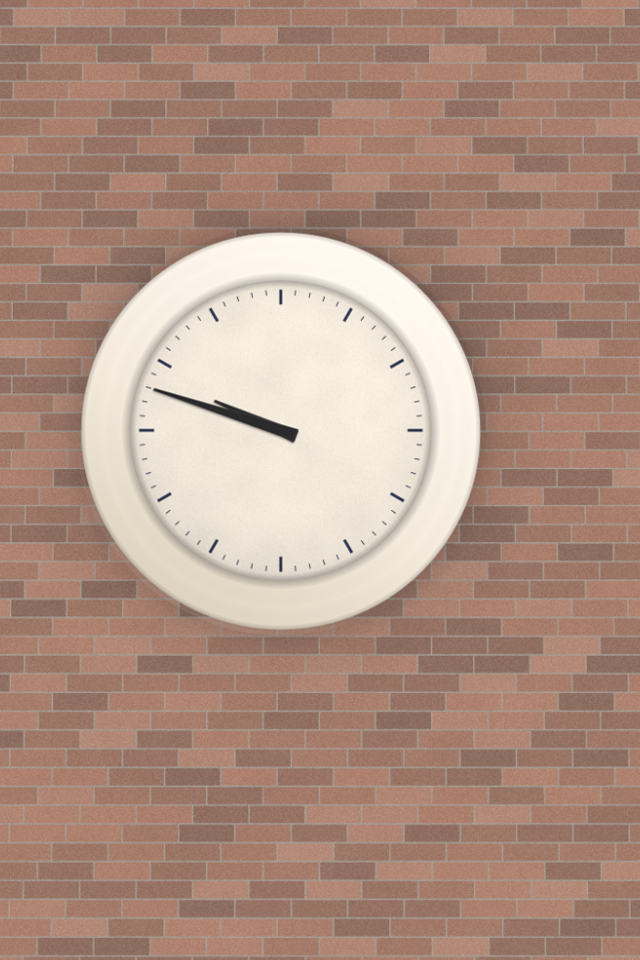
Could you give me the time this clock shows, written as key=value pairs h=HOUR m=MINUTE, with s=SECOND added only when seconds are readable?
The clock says h=9 m=48
